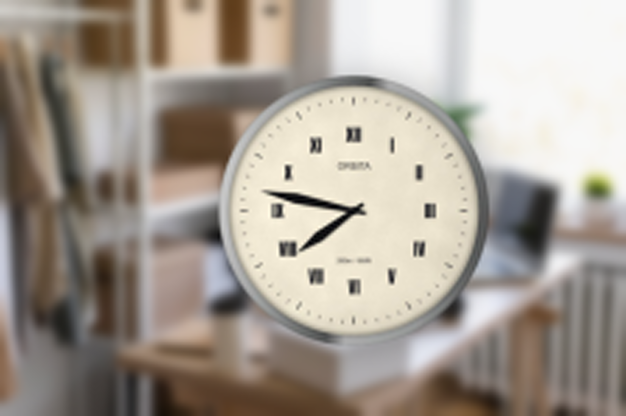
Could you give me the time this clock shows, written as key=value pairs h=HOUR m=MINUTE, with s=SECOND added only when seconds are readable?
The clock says h=7 m=47
